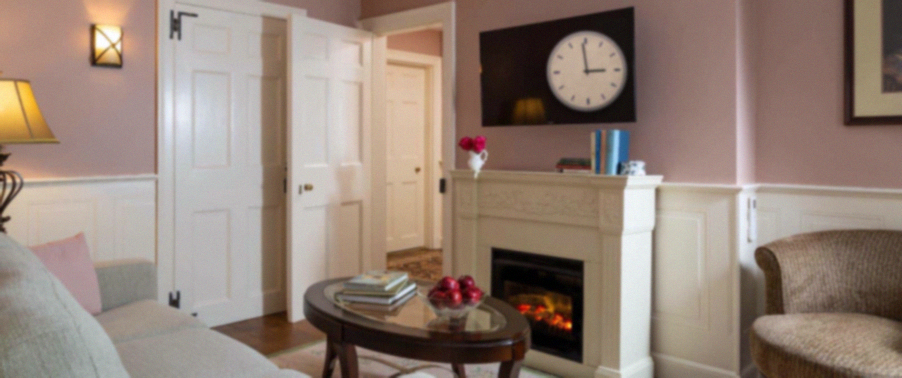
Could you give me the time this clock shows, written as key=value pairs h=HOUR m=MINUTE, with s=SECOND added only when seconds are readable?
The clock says h=2 m=59
